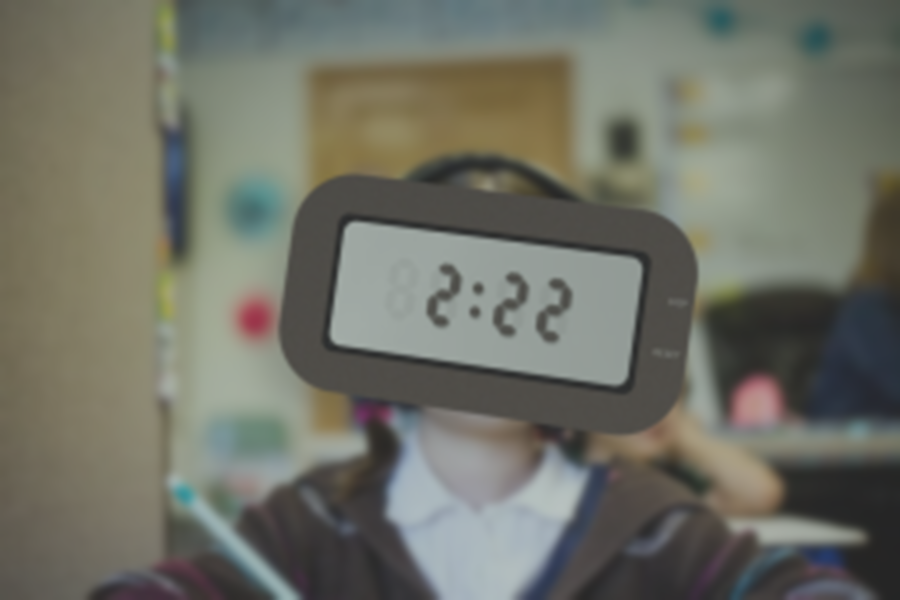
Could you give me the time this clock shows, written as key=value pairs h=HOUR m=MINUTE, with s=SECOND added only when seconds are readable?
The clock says h=2 m=22
